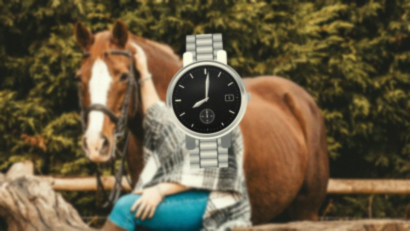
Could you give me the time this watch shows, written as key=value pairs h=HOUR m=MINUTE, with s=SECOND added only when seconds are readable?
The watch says h=8 m=1
